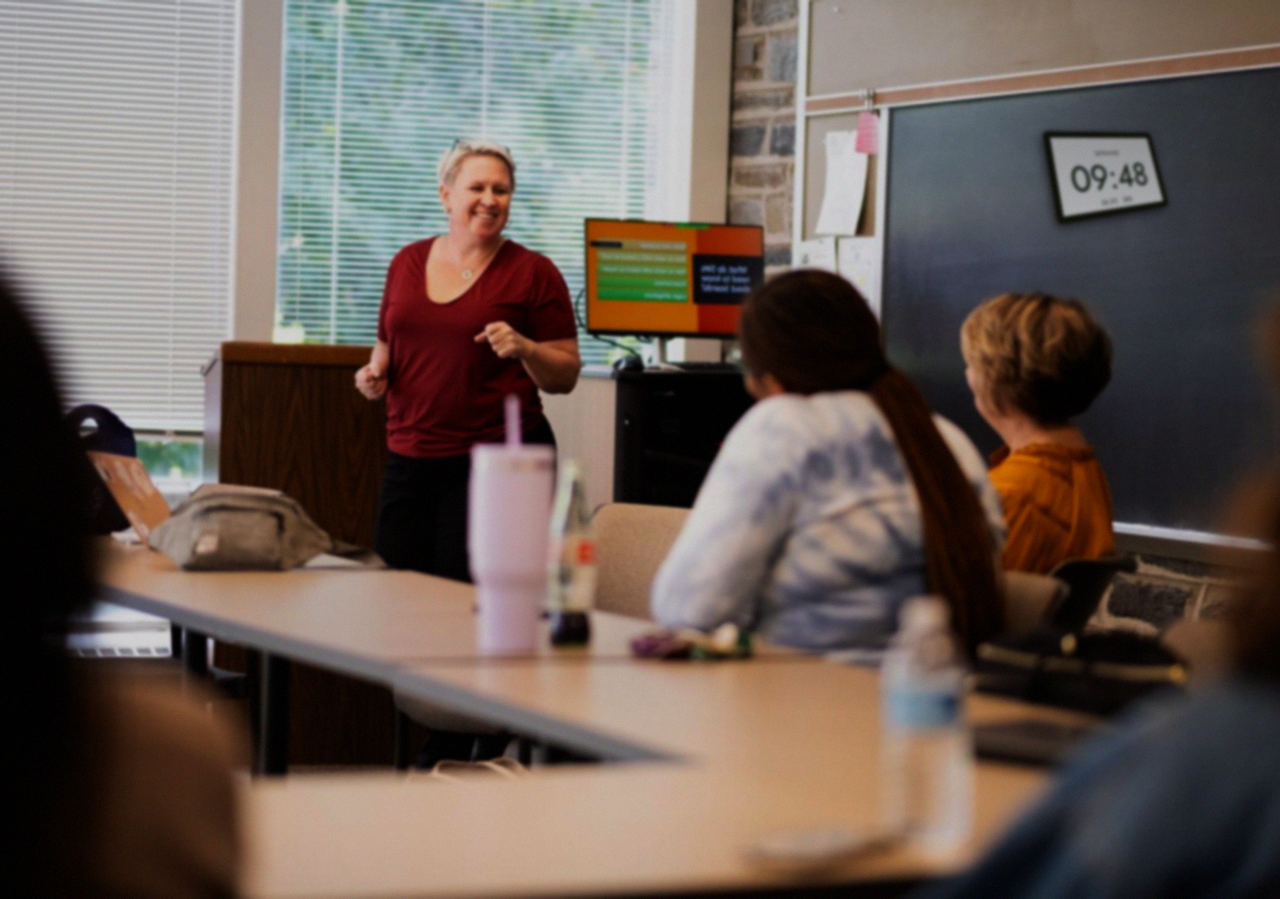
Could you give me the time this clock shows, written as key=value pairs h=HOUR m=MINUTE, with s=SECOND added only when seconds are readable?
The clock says h=9 m=48
